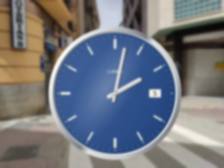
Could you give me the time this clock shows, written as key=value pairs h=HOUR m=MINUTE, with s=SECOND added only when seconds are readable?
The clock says h=2 m=2
